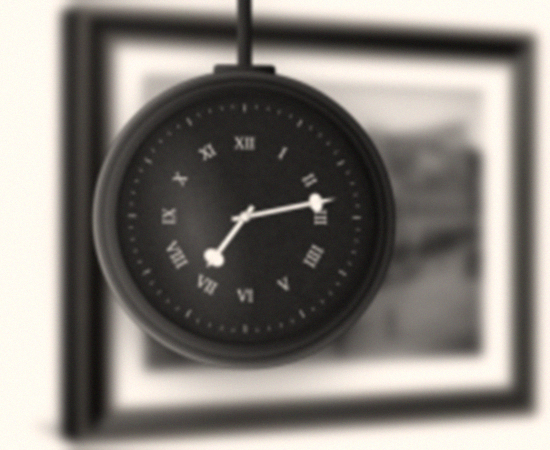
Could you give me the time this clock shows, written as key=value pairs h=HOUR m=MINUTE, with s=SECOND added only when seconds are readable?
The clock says h=7 m=13
